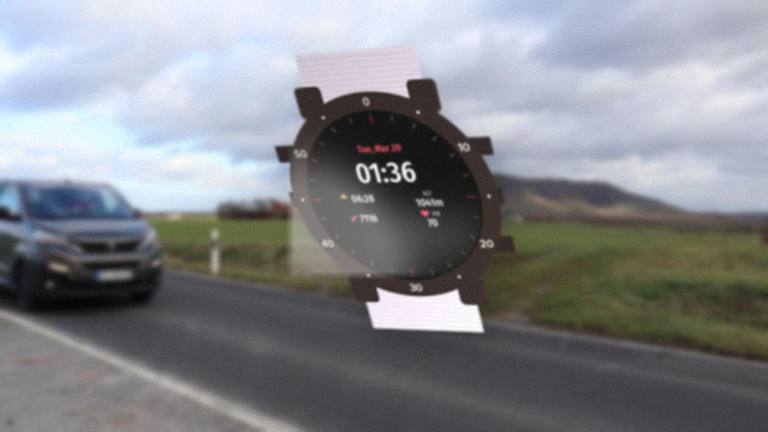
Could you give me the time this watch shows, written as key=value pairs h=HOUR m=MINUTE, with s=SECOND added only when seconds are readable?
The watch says h=1 m=36
